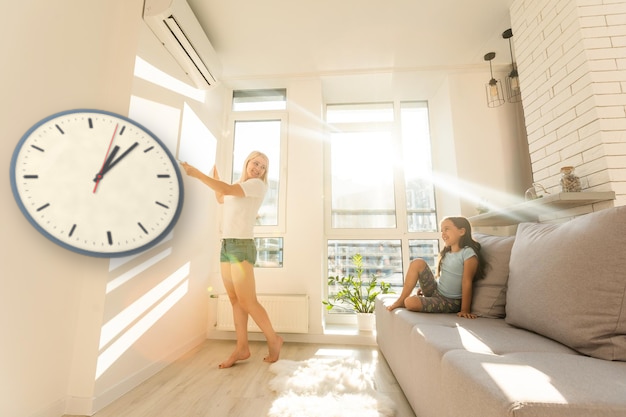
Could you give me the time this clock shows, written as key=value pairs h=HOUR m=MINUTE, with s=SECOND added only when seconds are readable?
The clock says h=1 m=8 s=4
